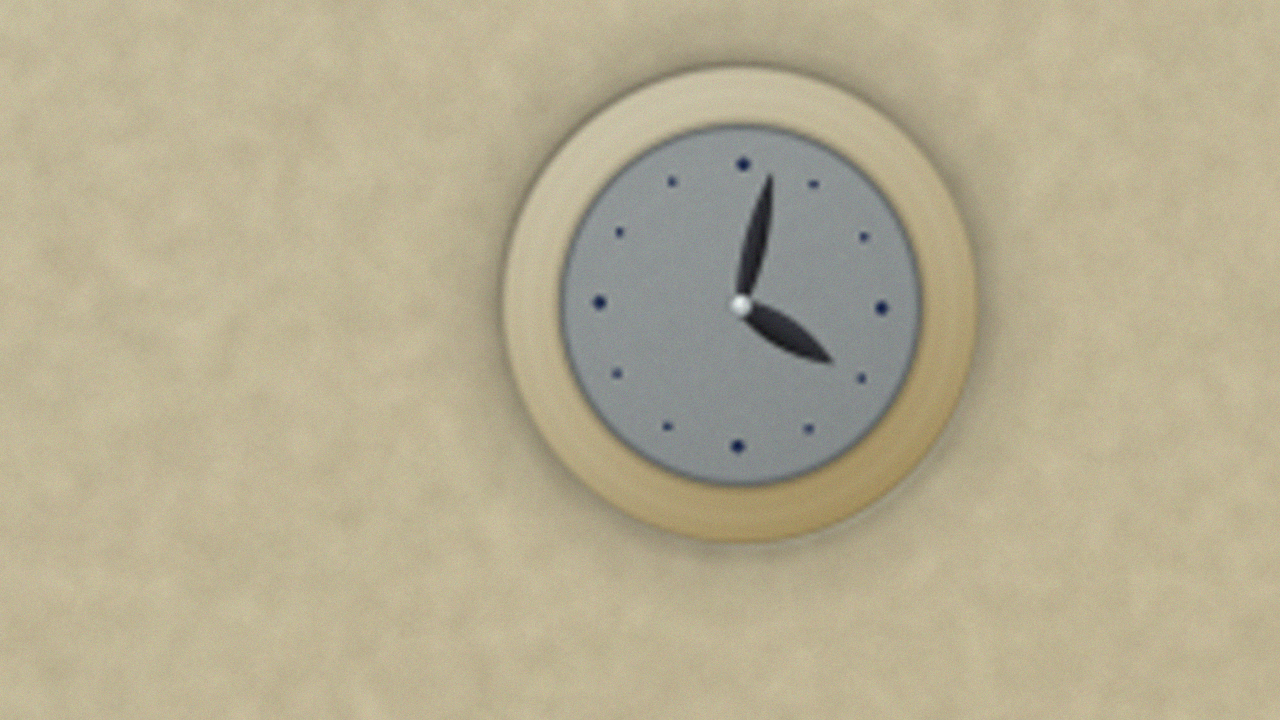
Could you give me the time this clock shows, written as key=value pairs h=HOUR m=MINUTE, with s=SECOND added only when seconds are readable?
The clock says h=4 m=2
